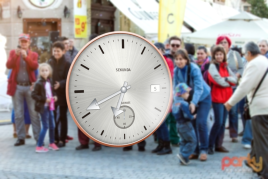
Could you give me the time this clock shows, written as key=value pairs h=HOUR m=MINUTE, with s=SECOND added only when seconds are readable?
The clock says h=6 m=41
